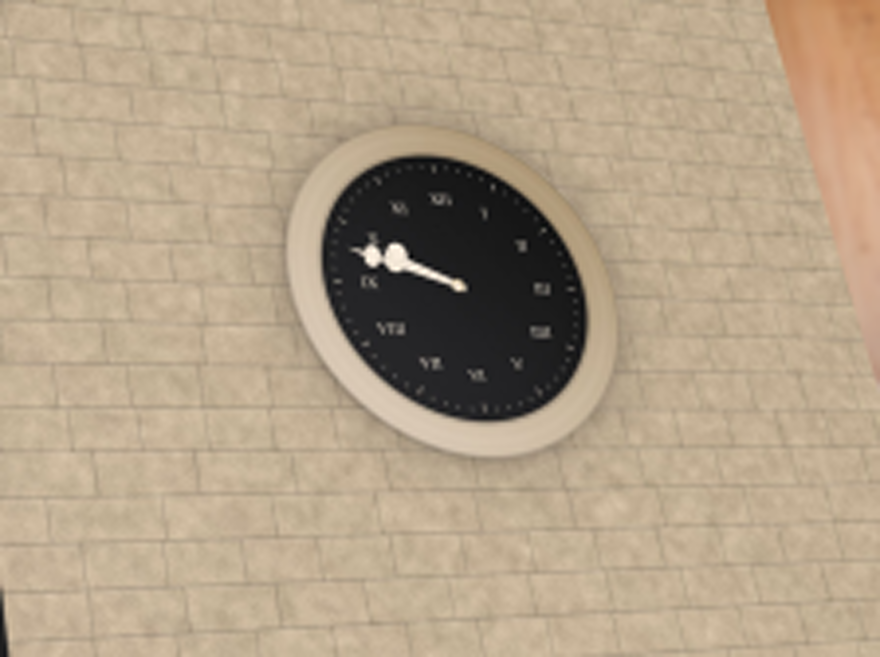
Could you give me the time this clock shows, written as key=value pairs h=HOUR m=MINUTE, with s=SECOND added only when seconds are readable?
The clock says h=9 m=48
